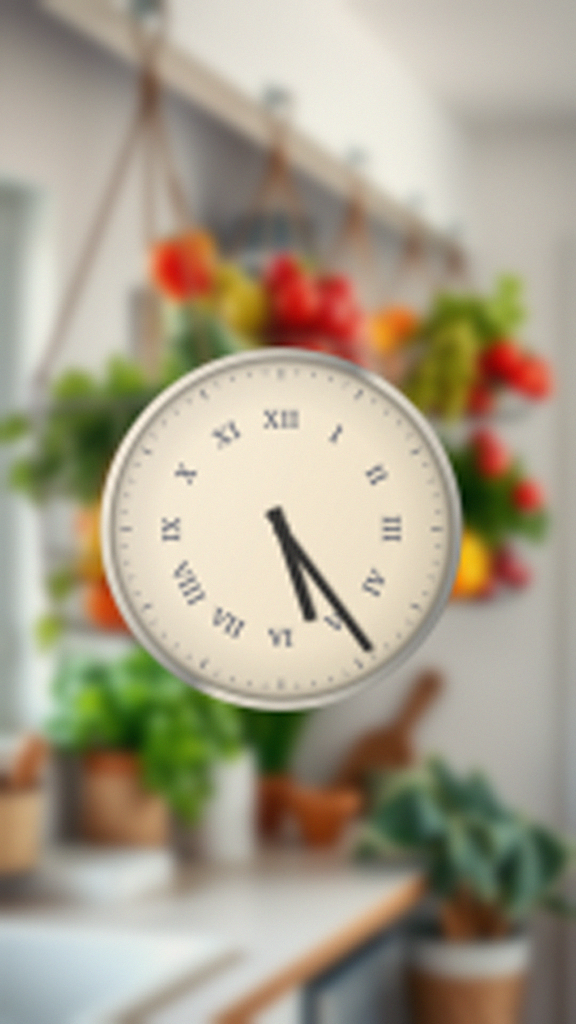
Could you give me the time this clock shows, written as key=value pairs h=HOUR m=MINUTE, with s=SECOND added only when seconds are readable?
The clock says h=5 m=24
